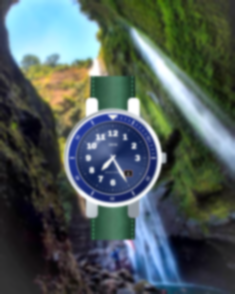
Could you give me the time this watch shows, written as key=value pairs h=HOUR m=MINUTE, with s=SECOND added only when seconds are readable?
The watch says h=7 m=25
